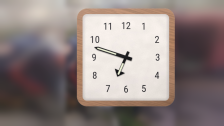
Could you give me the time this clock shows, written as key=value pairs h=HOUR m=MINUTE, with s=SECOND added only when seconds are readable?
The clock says h=6 m=48
